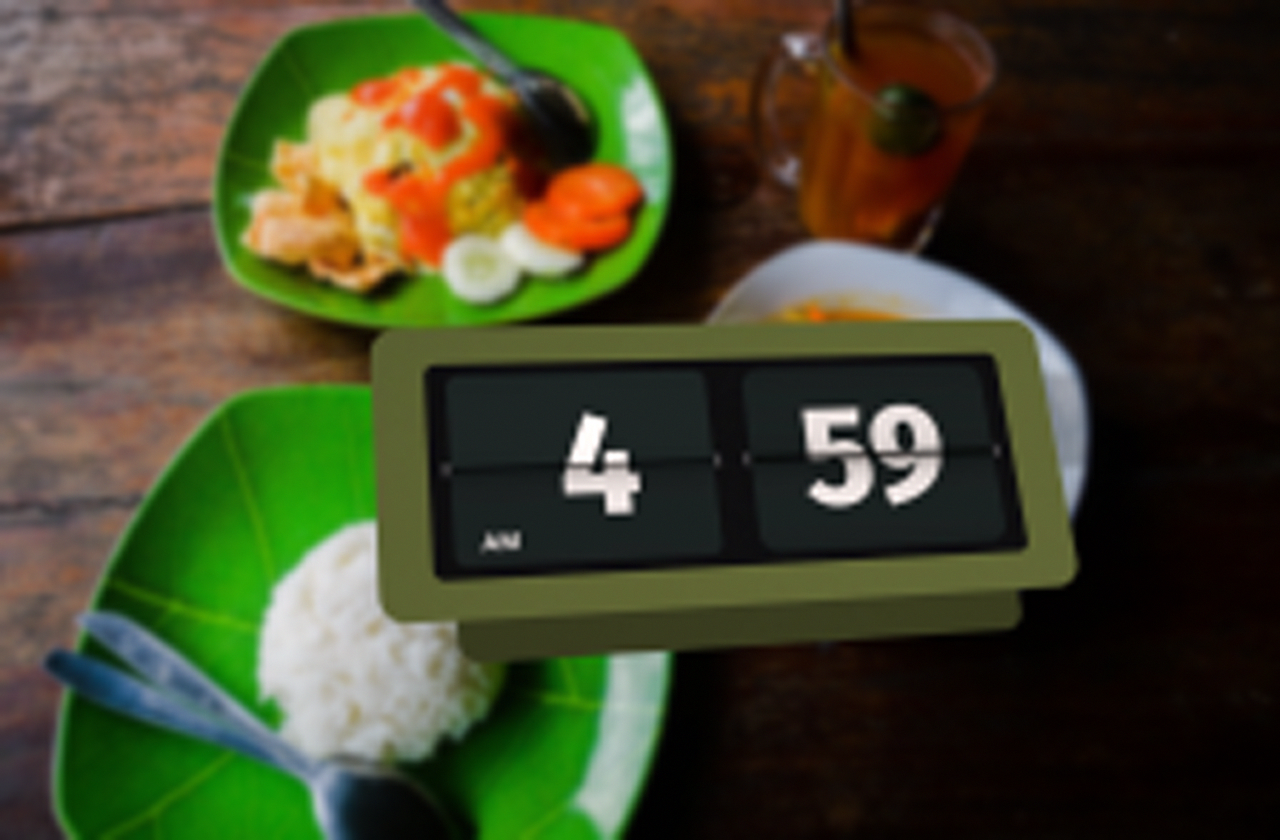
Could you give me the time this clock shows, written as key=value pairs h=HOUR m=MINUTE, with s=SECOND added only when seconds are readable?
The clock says h=4 m=59
